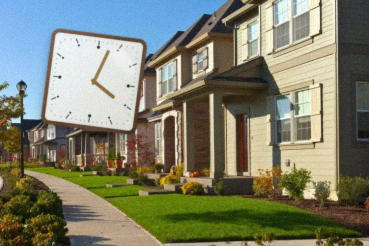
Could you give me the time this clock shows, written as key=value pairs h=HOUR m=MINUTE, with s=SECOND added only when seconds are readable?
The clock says h=4 m=3
